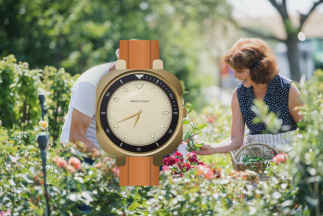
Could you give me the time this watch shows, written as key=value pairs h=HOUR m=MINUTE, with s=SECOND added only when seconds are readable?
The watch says h=6 m=41
